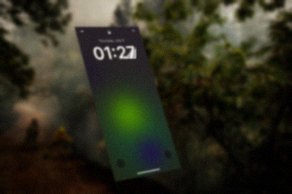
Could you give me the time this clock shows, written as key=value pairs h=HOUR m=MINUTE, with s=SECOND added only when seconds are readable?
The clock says h=1 m=27
